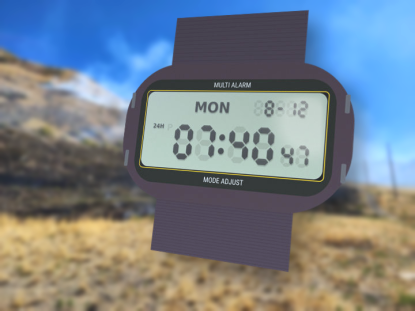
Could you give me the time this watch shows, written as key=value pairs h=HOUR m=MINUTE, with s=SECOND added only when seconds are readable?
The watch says h=7 m=40 s=47
